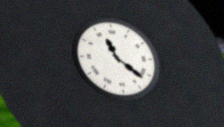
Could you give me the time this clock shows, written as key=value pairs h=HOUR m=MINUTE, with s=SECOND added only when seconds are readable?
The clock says h=11 m=22
